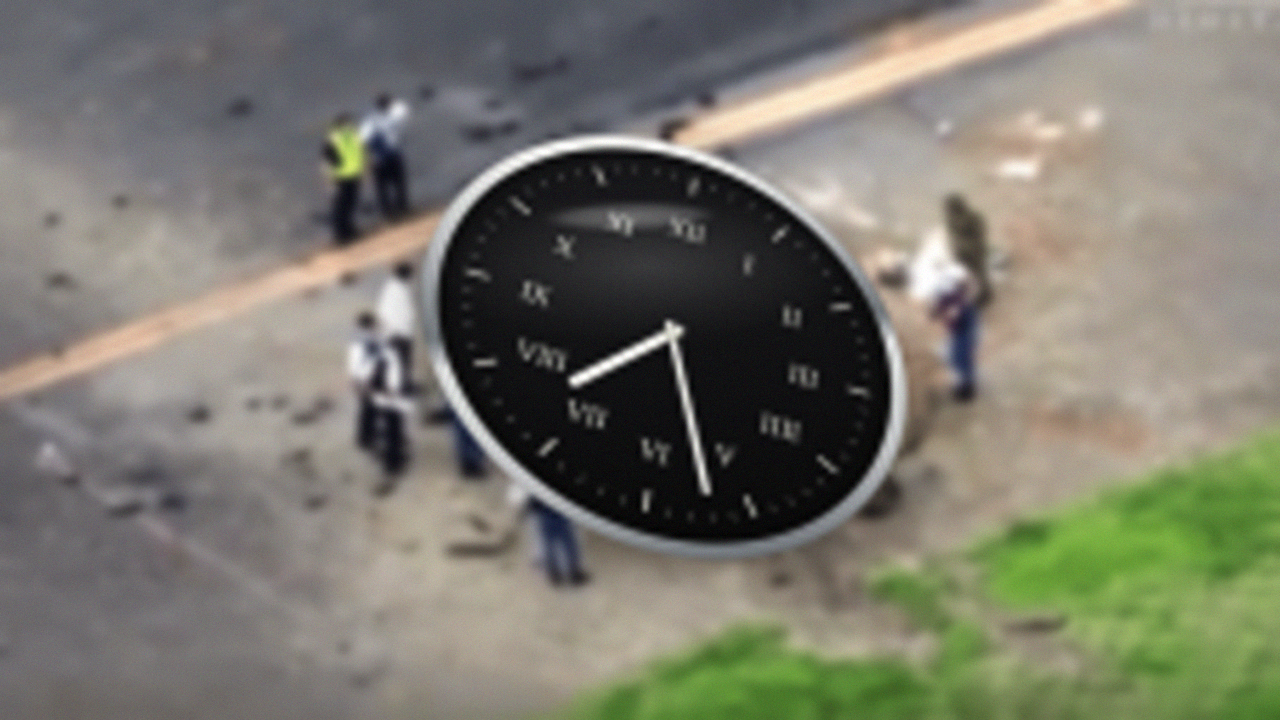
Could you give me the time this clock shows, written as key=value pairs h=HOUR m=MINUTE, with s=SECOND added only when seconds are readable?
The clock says h=7 m=27
